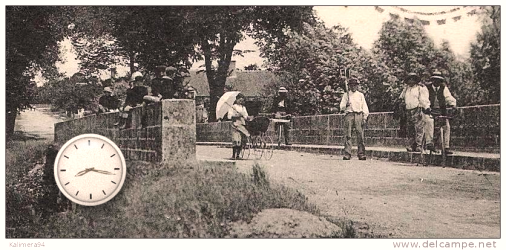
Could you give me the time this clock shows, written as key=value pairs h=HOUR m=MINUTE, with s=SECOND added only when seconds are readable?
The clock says h=8 m=17
